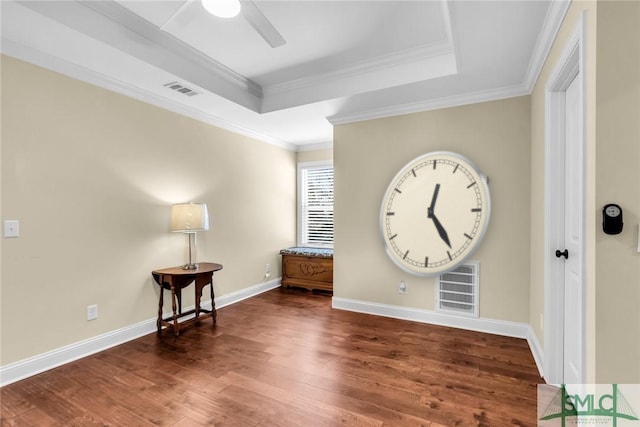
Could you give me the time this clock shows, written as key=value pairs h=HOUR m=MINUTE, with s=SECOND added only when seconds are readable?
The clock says h=12 m=24
